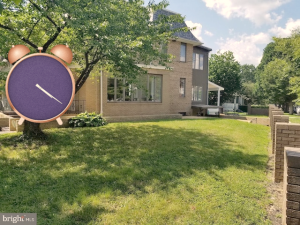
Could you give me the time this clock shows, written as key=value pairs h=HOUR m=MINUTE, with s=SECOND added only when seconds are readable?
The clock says h=4 m=21
